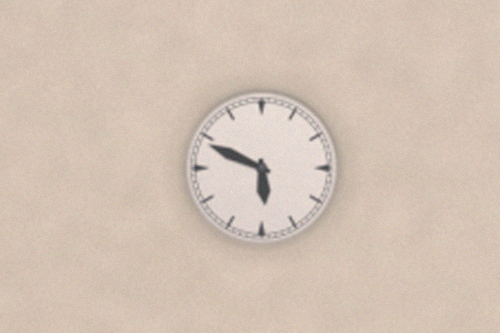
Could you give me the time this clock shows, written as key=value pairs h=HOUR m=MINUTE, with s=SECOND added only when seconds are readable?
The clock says h=5 m=49
